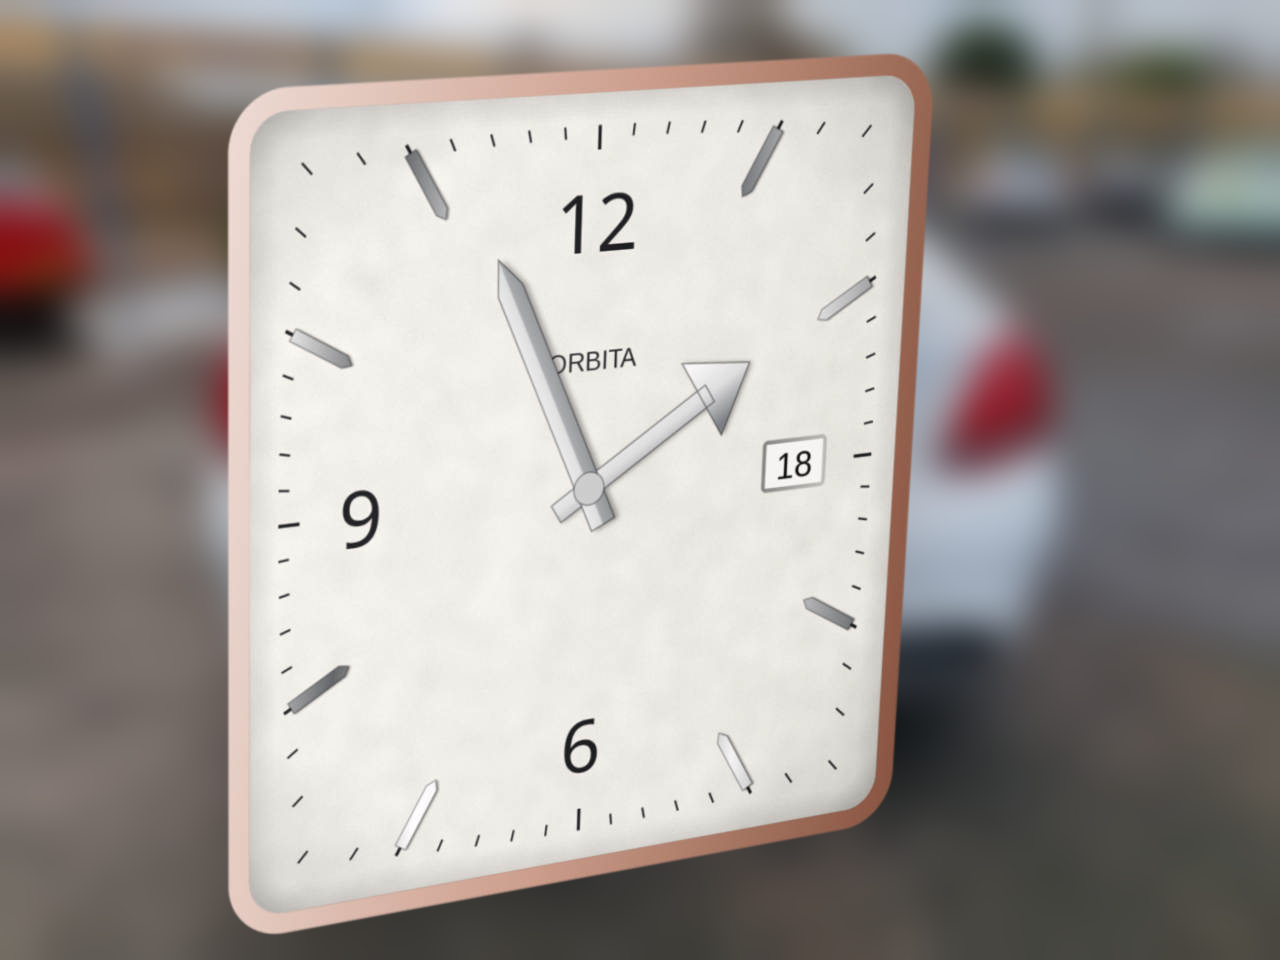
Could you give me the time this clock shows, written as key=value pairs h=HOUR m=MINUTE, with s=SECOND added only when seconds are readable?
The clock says h=1 m=56
